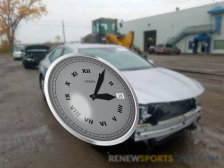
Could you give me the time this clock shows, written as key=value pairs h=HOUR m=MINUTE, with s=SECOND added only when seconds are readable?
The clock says h=3 m=6
